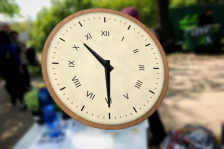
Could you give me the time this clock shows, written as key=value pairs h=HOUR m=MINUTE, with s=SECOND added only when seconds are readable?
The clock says h=10 m=30
